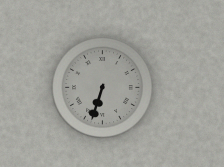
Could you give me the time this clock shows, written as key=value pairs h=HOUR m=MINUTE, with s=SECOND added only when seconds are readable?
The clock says h=6 m=33
